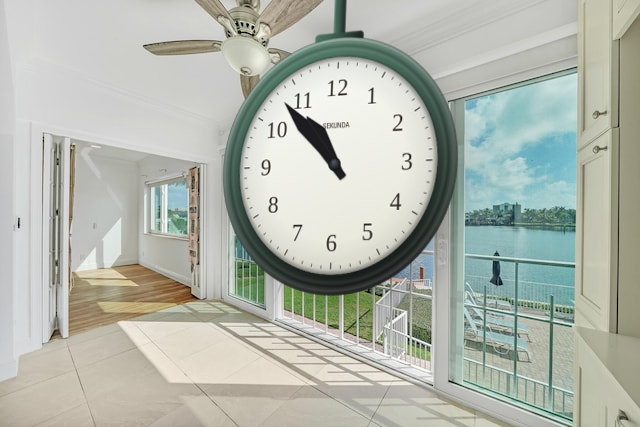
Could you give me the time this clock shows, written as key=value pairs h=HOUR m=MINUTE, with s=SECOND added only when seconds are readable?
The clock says h=10 m=53
